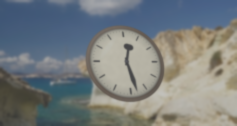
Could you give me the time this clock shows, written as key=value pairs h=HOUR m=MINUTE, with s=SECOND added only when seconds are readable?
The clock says h=12 m=28
